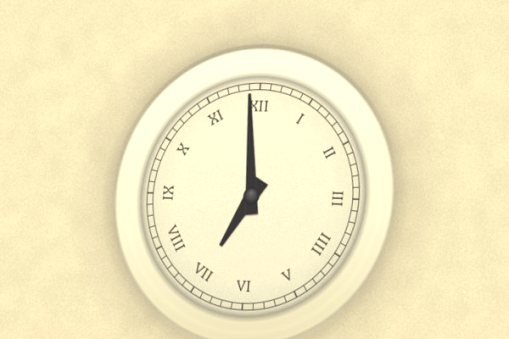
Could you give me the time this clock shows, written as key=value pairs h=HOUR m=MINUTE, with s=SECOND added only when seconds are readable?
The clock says h=6 m=59
